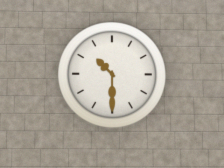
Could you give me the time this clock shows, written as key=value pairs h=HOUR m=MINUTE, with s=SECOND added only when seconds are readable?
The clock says h=10 m=30
